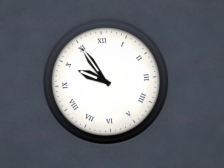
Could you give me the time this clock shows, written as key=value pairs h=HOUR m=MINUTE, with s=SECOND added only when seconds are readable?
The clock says h=9 m=55
